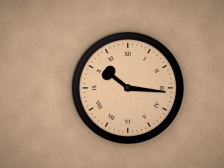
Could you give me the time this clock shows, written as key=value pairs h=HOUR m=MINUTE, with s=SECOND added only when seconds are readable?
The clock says h=10 m=16
